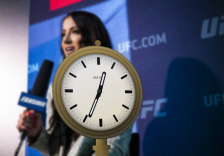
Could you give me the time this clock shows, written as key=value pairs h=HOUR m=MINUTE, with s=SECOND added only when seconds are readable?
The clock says h=12 m=34
